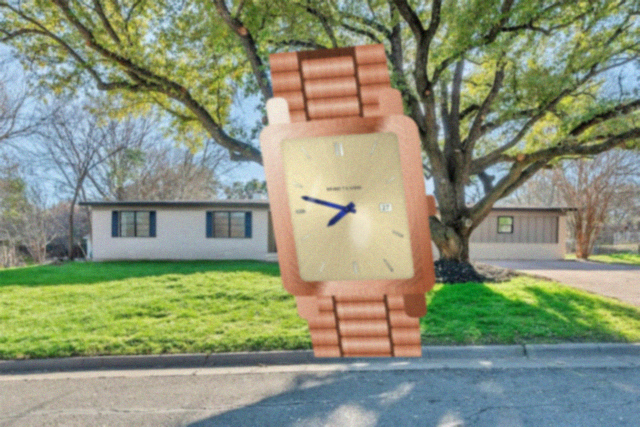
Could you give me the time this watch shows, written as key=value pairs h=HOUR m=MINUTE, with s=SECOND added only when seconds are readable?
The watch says h=7 m=48
